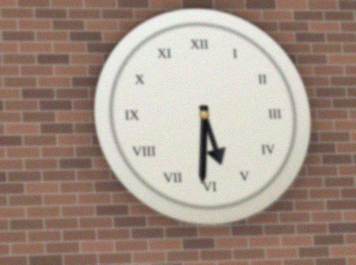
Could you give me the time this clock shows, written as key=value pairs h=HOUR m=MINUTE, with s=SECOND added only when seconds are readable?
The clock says h=5 m=31
